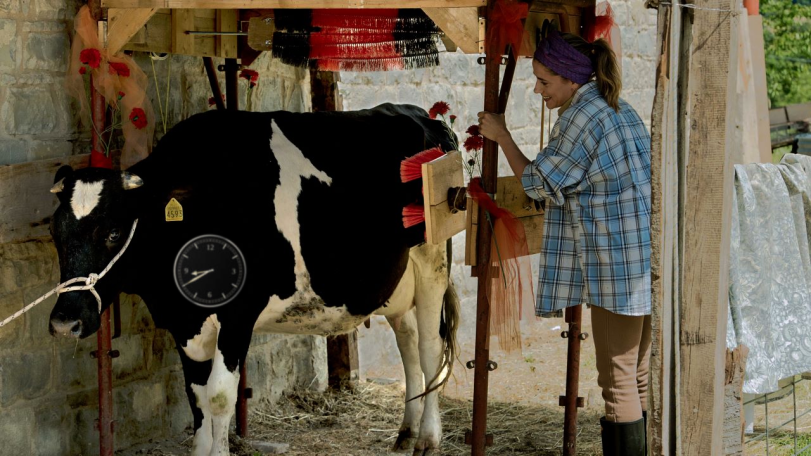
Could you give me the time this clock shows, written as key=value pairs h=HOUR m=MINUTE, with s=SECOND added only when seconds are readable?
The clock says h=8 m=40
